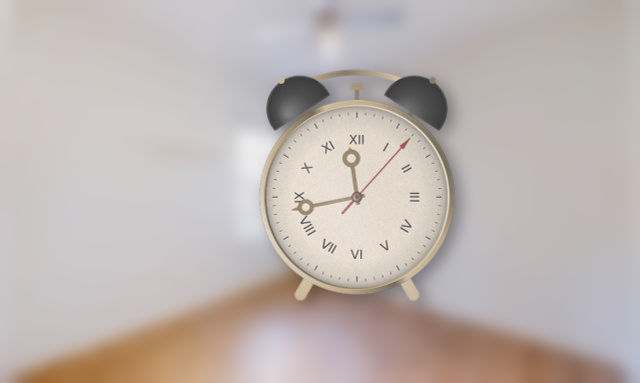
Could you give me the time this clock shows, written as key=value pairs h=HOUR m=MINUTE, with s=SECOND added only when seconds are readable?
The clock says h=11 m=43 s=7
